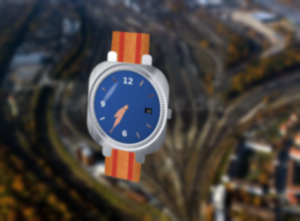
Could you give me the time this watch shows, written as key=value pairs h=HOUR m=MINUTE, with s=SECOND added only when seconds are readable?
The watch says h=7 m=35
